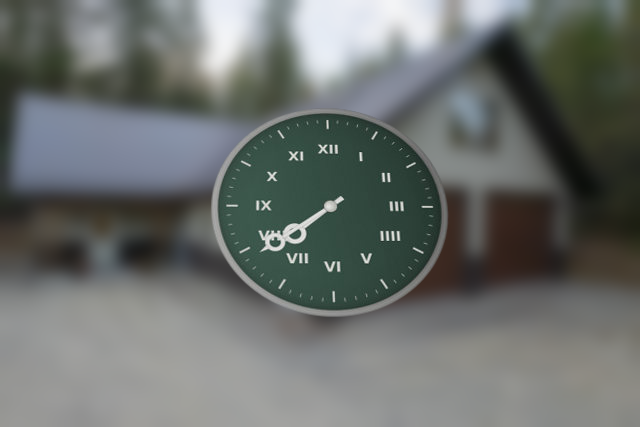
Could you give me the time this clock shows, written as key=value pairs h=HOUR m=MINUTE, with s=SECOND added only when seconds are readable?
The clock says h=7 m=39
